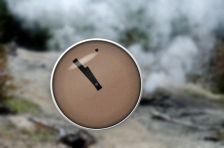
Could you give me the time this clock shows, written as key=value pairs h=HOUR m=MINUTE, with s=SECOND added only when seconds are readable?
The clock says h=10 m=53
